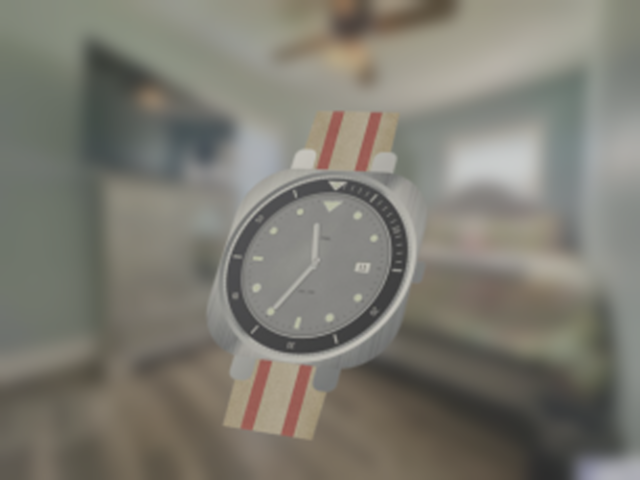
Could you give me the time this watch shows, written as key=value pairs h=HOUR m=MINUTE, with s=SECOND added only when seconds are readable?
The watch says h=11 m=35
